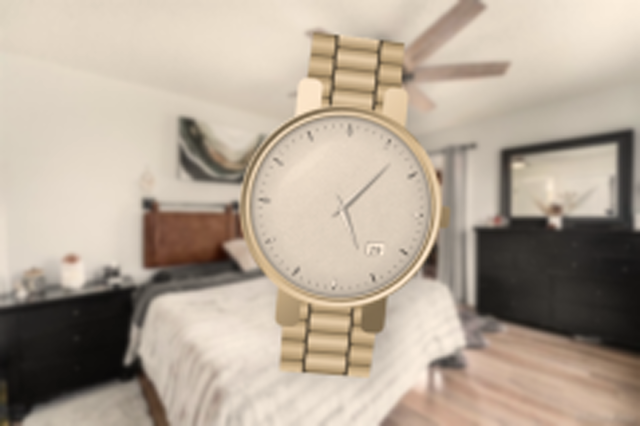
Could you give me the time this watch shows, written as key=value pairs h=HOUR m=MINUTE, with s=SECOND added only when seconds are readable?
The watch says h=5 m=7
